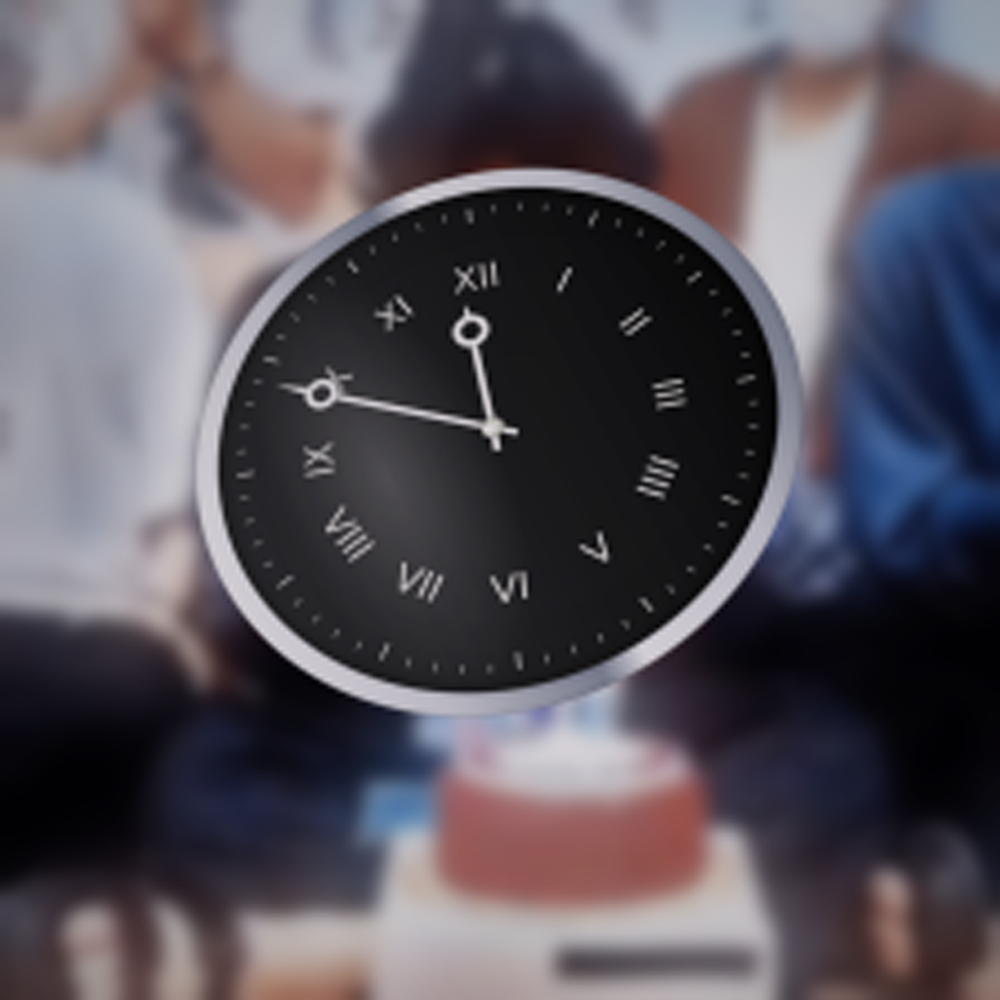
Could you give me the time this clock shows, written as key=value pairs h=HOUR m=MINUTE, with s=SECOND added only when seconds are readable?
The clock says h=11 m=49
